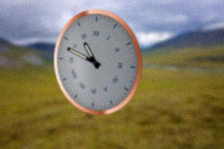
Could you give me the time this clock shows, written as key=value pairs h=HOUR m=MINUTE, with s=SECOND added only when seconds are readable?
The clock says h=10 m=48
